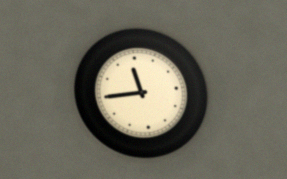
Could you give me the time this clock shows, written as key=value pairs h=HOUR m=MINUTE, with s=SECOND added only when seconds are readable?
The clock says h=11 m=45
